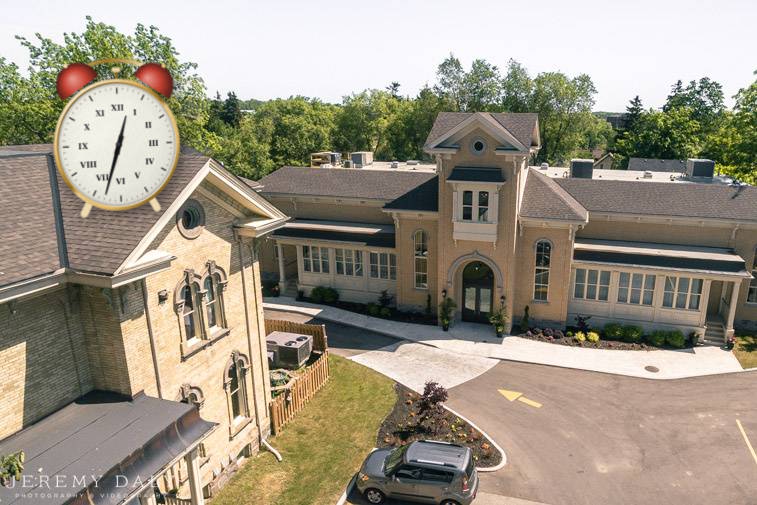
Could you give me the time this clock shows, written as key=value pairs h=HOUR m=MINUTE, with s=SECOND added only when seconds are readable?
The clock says h=12 m=33
